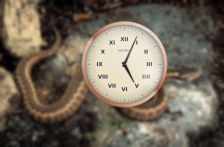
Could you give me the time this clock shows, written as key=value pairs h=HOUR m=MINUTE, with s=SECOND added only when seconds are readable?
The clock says h=5 m=4
